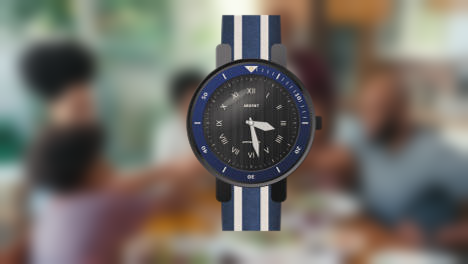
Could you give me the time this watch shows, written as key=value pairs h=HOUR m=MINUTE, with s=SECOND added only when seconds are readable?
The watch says h=3 m=28
